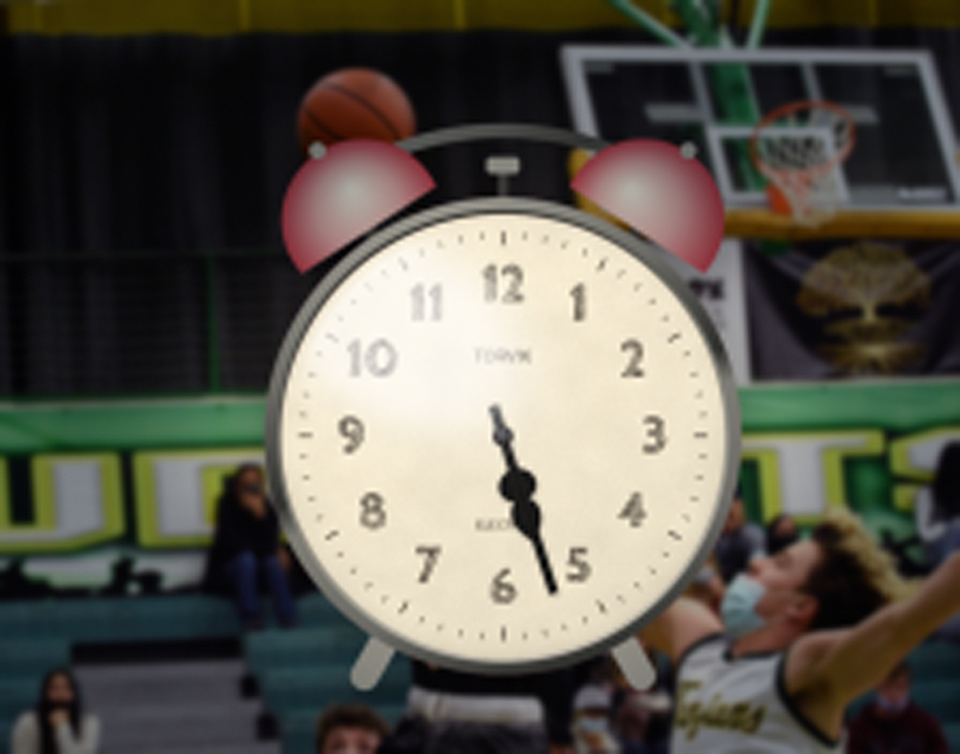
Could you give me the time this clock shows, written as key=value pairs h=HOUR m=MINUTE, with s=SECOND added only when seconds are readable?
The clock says h=5 m=27
